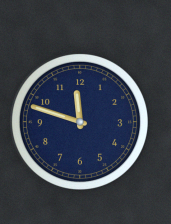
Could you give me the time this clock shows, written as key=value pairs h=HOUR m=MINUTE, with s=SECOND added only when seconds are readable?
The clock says h=11 m=48
